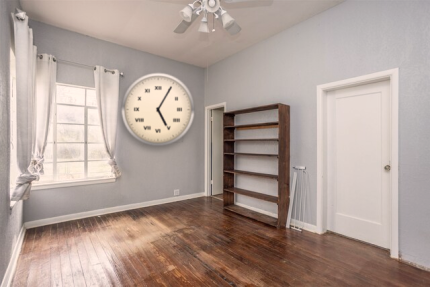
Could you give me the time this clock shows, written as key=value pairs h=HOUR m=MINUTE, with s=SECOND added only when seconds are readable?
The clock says h=5 m=5
